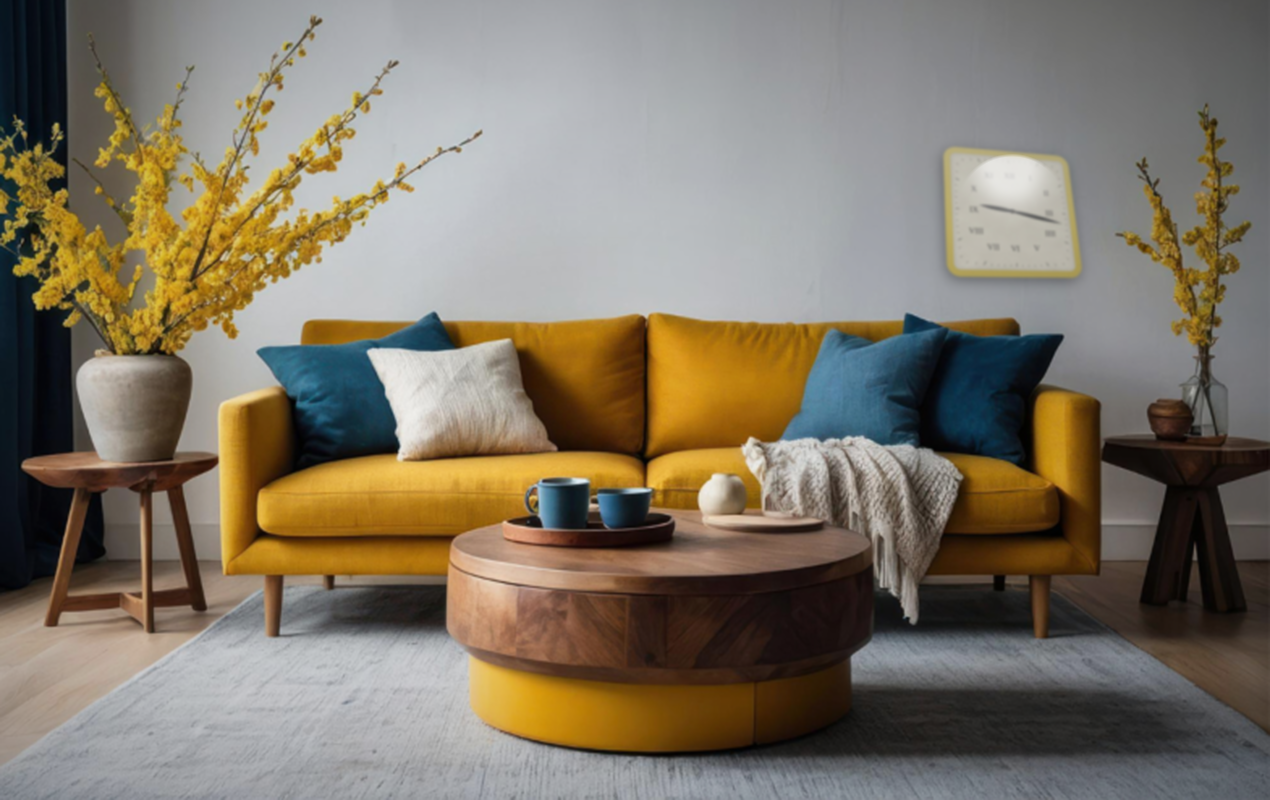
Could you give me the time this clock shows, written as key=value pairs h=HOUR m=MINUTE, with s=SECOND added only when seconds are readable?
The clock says h=9 m=17
